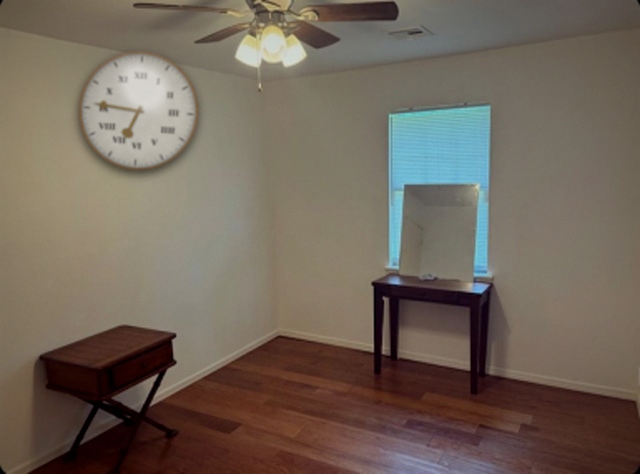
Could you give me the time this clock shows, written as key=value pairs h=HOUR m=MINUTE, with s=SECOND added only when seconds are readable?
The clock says h=6 m=46
